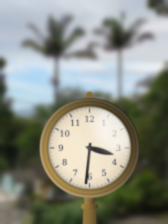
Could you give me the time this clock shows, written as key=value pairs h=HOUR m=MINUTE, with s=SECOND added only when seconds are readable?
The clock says h=3 m=31
